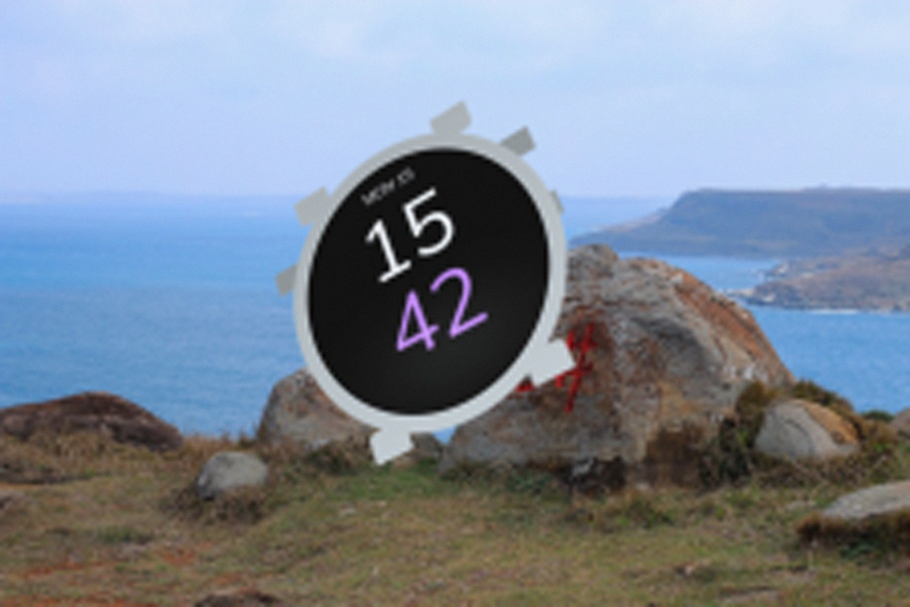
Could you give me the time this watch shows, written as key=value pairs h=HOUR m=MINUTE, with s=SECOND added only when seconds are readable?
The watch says h=15 m=42
